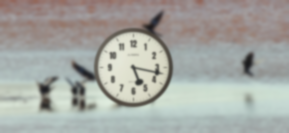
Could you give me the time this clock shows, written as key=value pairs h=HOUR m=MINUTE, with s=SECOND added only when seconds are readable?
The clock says h=5 m=17
